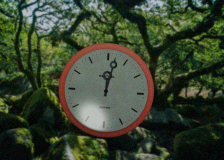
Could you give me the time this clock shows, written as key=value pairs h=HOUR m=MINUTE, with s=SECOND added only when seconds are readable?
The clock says h=12 m=2
